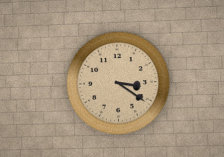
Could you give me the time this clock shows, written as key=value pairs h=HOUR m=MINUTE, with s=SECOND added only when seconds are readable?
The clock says h=3 m=21
